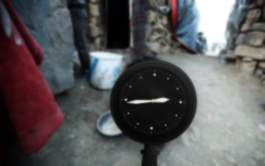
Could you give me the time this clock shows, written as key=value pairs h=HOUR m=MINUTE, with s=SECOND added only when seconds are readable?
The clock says h=2 m=44
